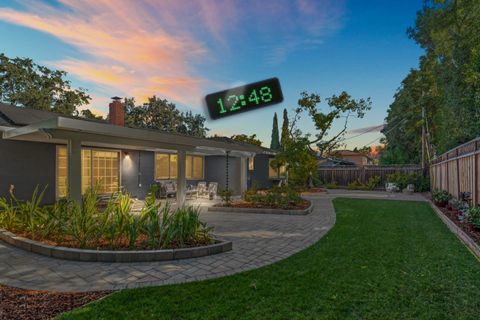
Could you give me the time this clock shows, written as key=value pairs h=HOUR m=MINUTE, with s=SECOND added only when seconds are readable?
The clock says h=12 m=48
